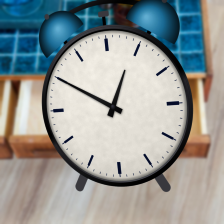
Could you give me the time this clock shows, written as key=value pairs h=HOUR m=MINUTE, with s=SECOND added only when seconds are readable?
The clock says h=12 m=50
